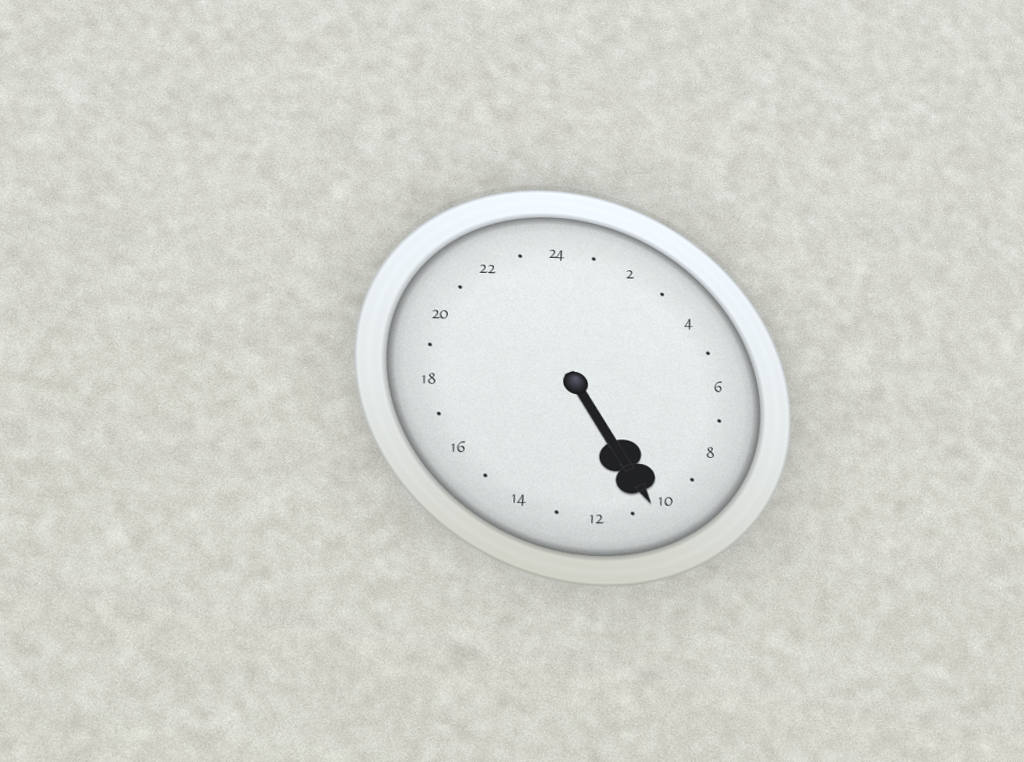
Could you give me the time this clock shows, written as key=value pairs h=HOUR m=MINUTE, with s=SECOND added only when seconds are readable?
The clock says h=10 m=26
